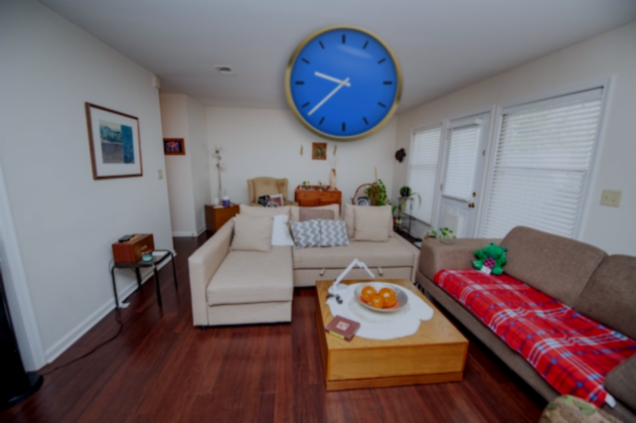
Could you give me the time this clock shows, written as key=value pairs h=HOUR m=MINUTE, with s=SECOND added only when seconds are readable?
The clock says h=9 m=38
